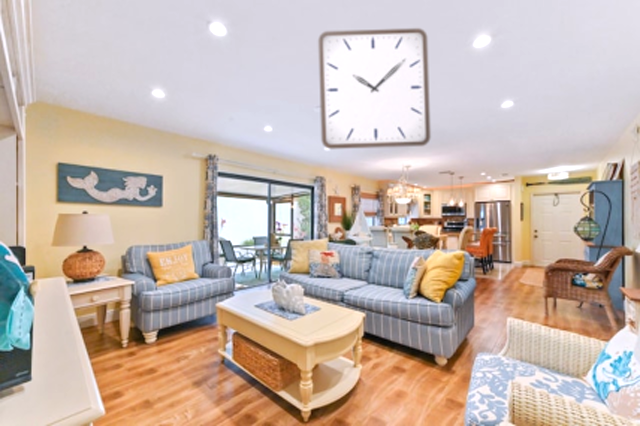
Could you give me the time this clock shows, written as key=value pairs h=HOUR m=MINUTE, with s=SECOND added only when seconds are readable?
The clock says h=10 m=8
